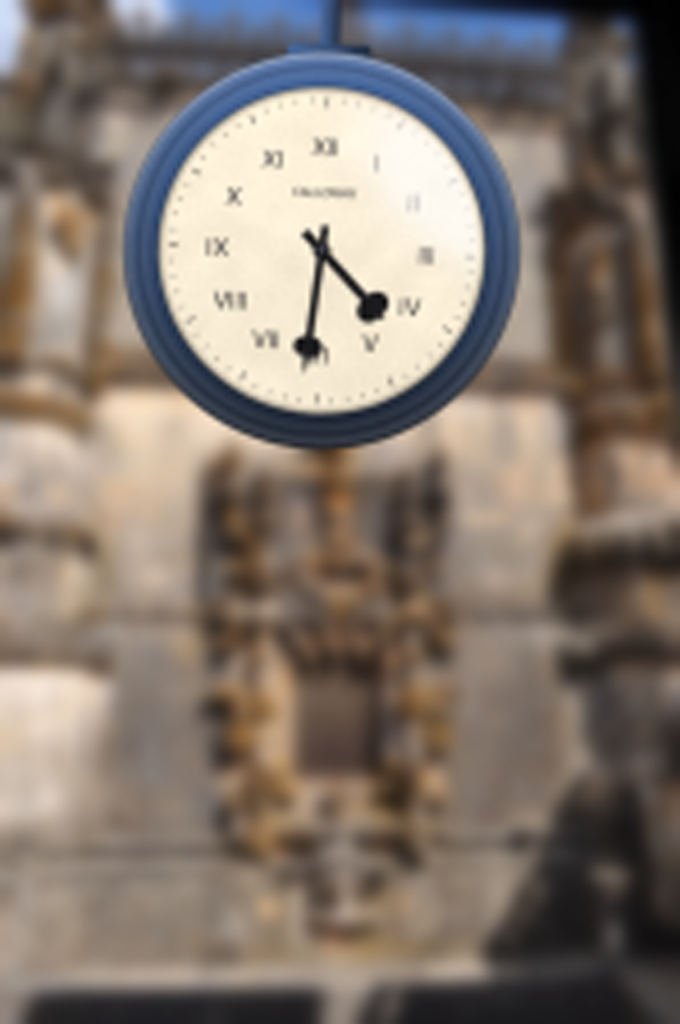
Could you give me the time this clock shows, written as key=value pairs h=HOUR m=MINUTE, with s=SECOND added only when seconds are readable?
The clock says h=4 m=31
